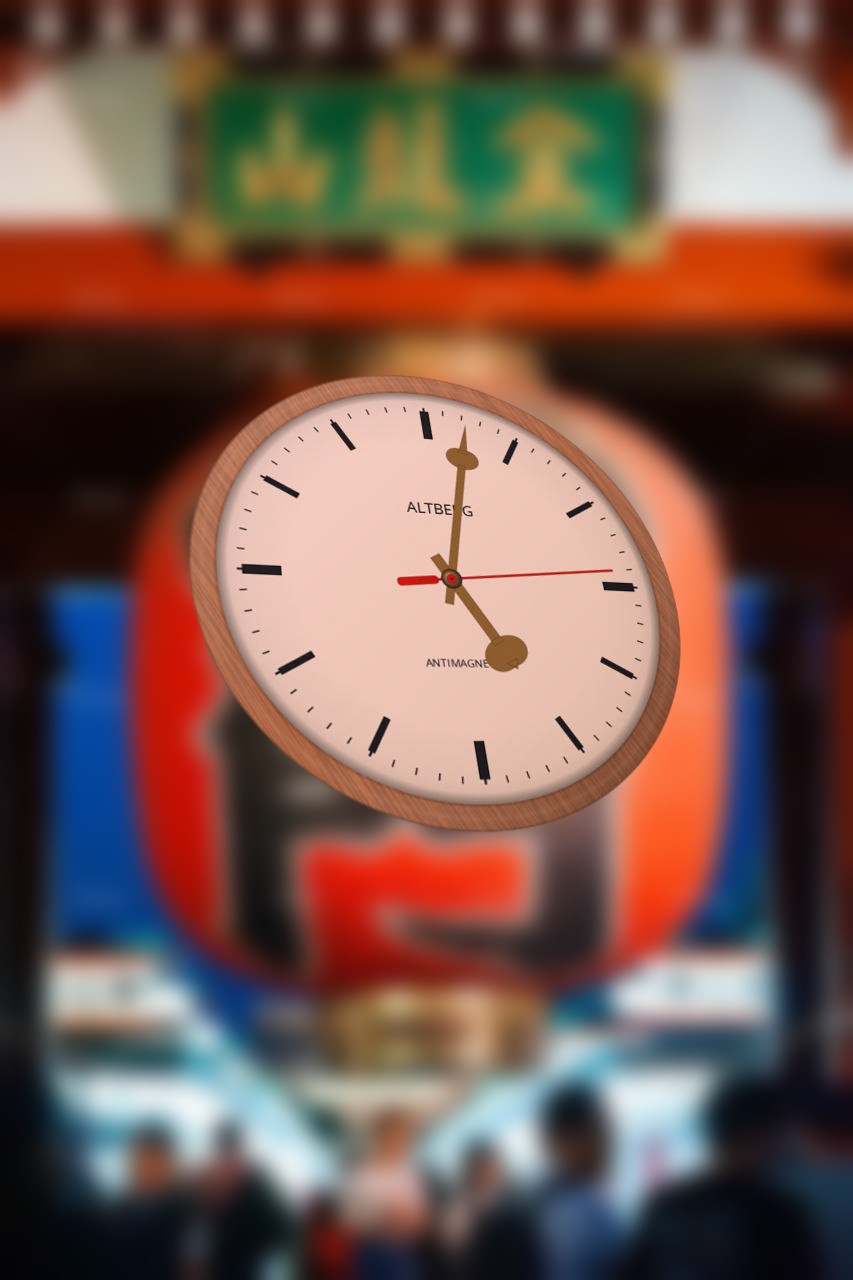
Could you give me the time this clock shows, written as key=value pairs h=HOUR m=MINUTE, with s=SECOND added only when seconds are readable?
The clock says h=5 m=2 s=14
